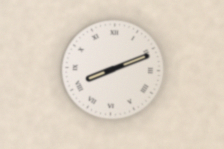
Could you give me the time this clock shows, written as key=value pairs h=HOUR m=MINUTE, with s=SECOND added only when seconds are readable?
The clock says h=8 m=11
